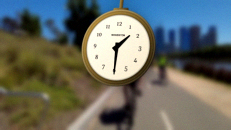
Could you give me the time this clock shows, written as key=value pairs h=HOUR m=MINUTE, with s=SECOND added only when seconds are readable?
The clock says h=1 m=30
